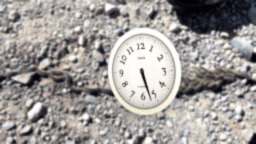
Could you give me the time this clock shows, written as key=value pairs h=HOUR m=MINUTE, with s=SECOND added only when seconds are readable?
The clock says h=5 m=27
